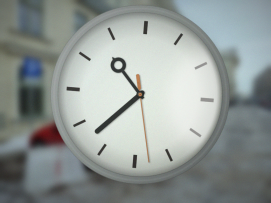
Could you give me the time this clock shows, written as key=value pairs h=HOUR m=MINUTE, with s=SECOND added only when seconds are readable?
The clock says h=10 m=37 s=28
